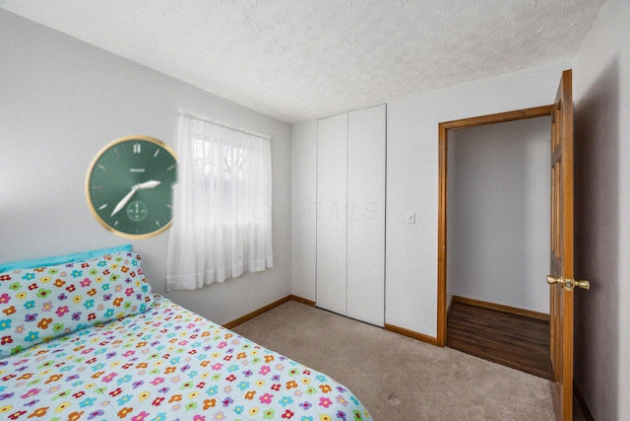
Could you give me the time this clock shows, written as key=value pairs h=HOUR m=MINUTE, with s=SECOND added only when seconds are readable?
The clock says h=2 m=37
